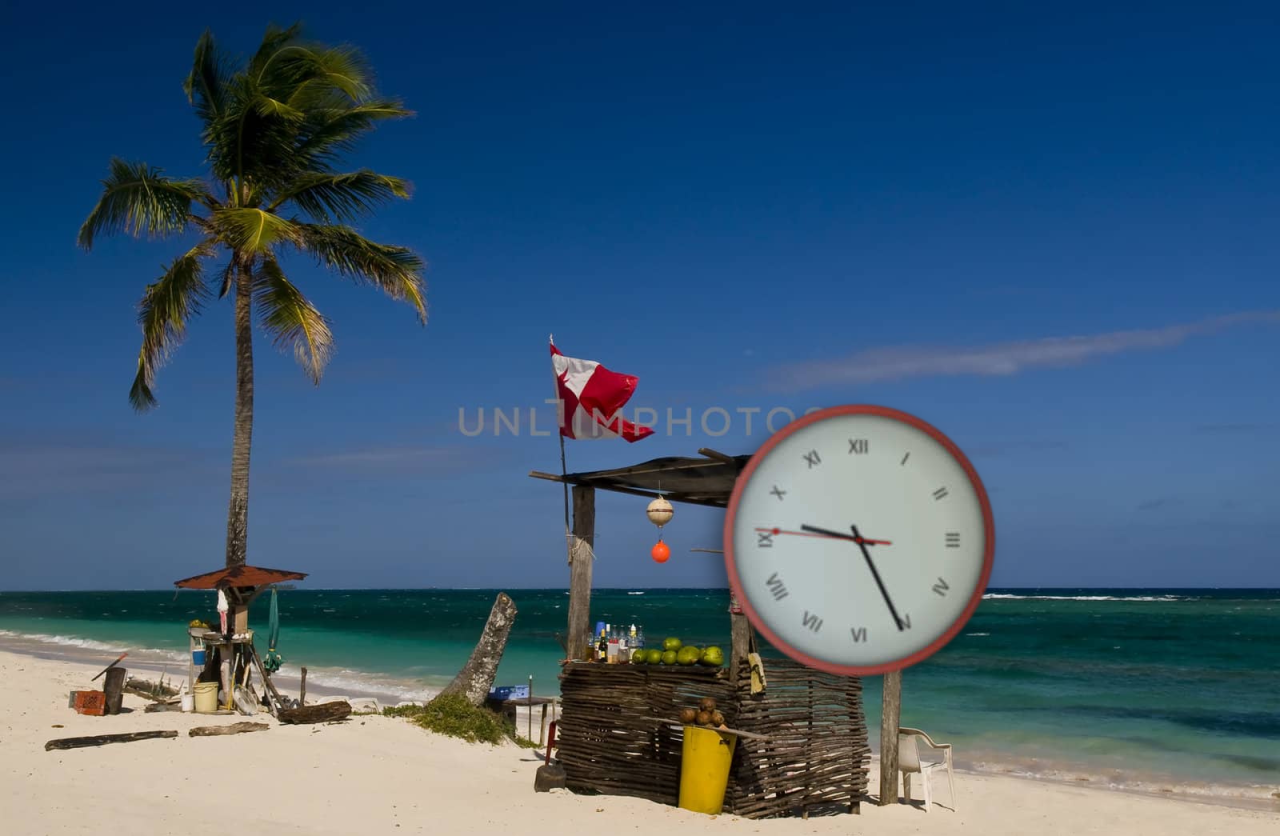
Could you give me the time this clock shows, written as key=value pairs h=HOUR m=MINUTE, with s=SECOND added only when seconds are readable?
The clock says h=9 m=25 s=46
